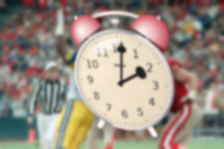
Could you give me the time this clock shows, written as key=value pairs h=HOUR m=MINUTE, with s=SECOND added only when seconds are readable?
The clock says h=2 m=1
